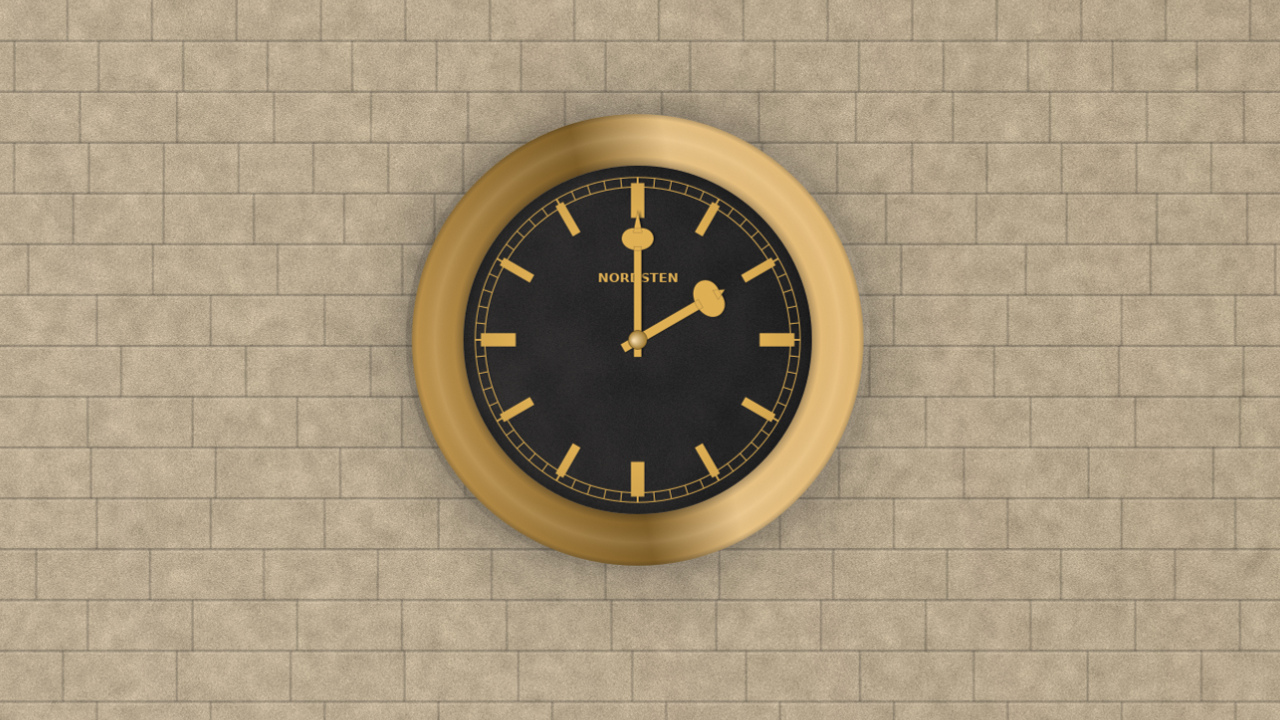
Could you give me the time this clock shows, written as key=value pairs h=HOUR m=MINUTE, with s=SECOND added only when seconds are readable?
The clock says h=2 m=0
